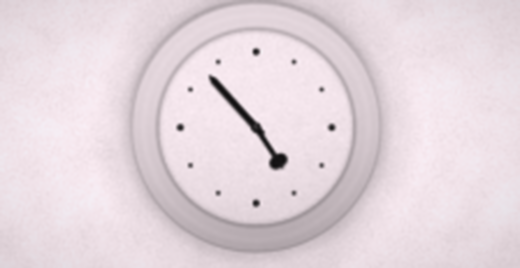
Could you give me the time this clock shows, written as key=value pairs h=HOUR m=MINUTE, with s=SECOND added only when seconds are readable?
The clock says h=4 m=53
